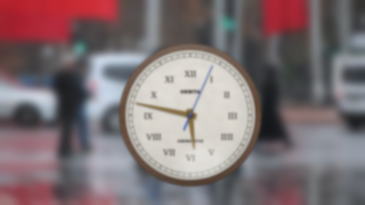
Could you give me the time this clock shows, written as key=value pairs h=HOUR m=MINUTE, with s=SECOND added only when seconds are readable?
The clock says h=5 m=47 s=4
